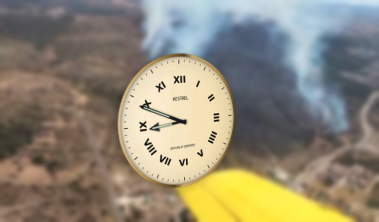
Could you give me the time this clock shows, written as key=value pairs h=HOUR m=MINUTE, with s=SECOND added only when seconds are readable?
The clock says h=8 m=49
